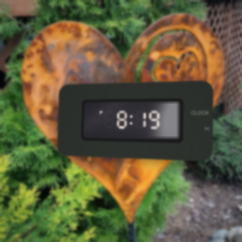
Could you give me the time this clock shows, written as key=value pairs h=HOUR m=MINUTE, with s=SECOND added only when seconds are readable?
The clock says h=8 m=19
